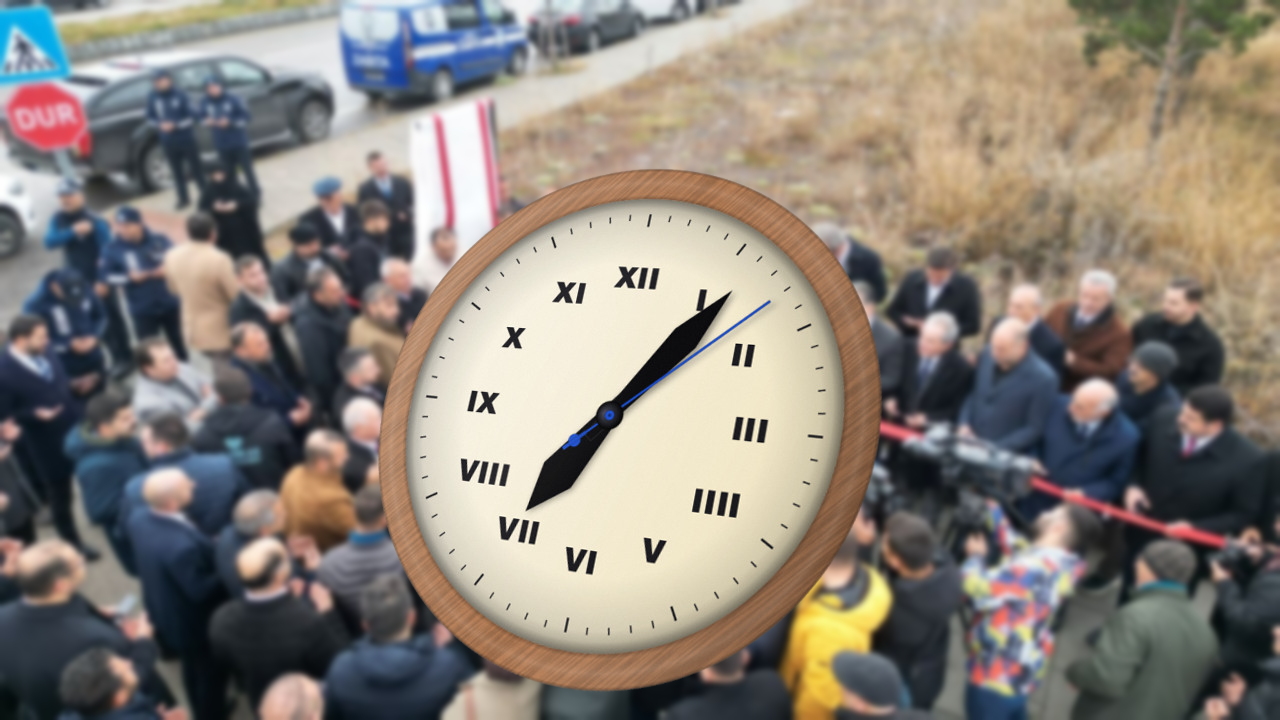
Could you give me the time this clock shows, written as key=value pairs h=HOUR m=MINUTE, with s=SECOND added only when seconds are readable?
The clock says h=7 m=6 s=8
